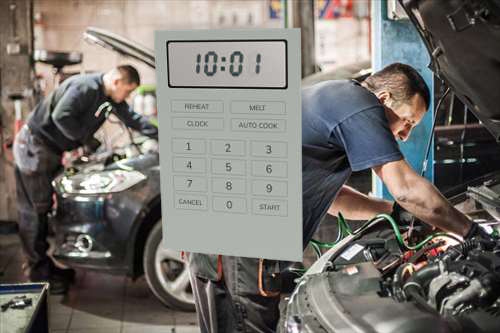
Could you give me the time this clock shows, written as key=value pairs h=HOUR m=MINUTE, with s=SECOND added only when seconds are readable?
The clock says h=10 m=1
